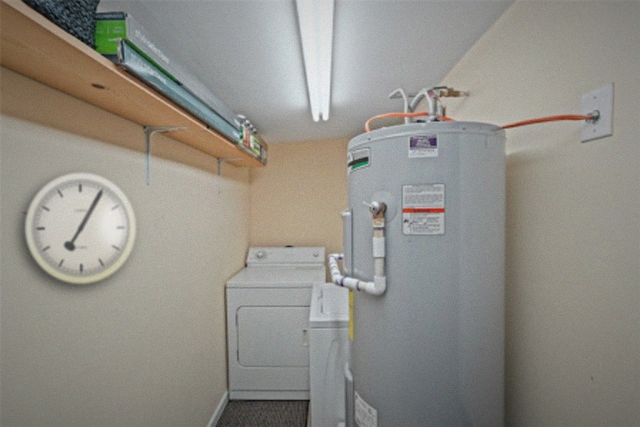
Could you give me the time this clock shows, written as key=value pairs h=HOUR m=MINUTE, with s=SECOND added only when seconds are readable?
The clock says h=7 m=5
